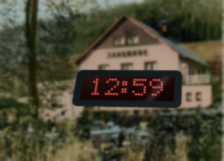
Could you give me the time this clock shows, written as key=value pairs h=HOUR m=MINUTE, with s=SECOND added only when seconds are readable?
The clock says h=12 m=59
